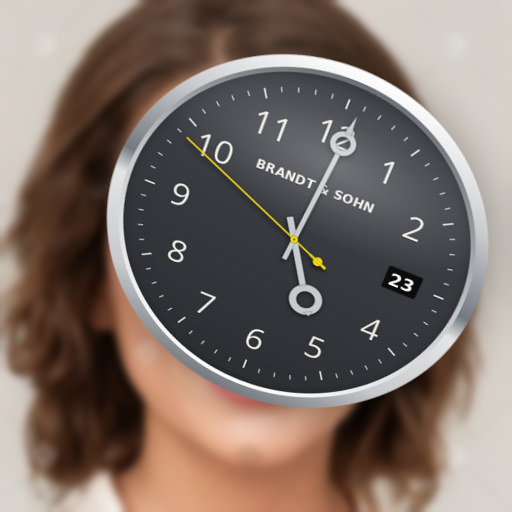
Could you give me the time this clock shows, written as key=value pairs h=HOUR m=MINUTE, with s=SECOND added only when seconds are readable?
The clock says h=5 m=0 s=49
